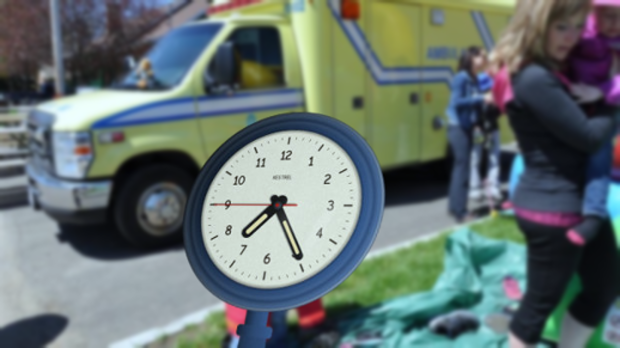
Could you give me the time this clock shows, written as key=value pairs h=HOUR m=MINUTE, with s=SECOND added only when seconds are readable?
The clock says h=7 m=24 s=45
